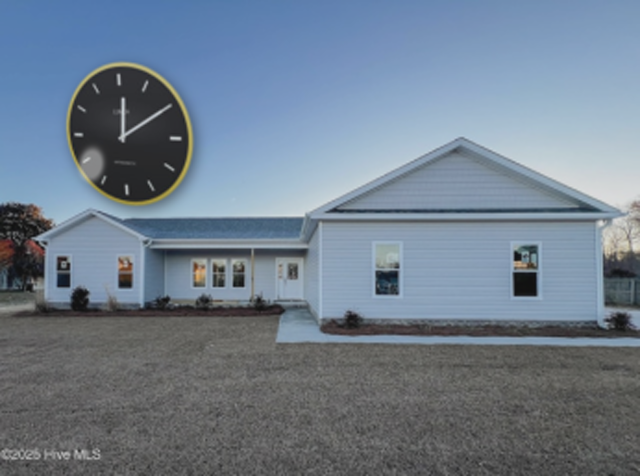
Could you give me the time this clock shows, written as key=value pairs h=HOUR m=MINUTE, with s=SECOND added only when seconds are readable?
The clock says h=12 m=10
